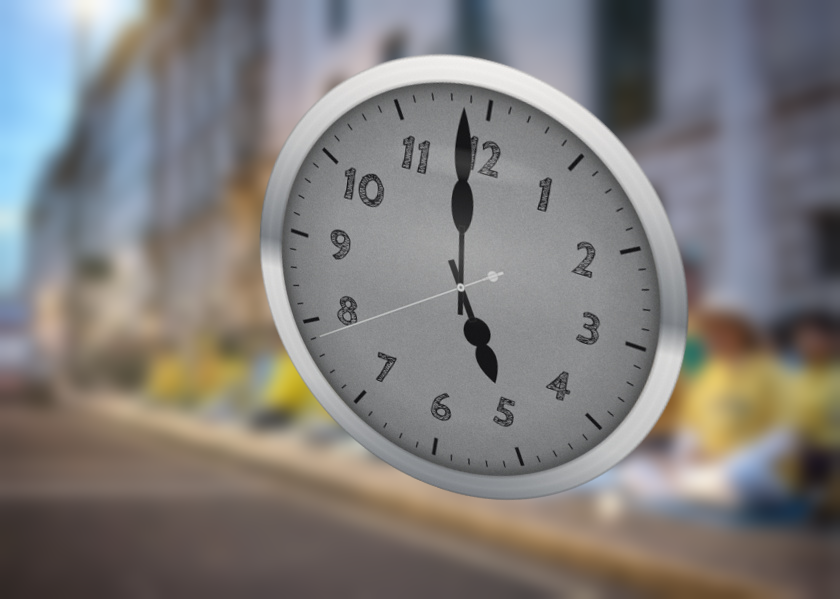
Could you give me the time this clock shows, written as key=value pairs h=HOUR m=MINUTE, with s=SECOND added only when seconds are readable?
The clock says h=4 m=58 s=39
